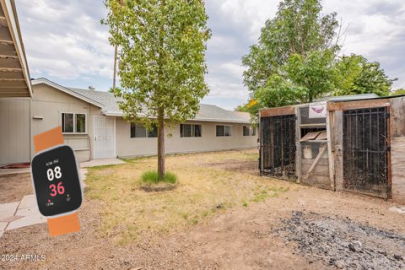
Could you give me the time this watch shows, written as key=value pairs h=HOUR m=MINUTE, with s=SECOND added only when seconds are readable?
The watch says h=8 m=36
